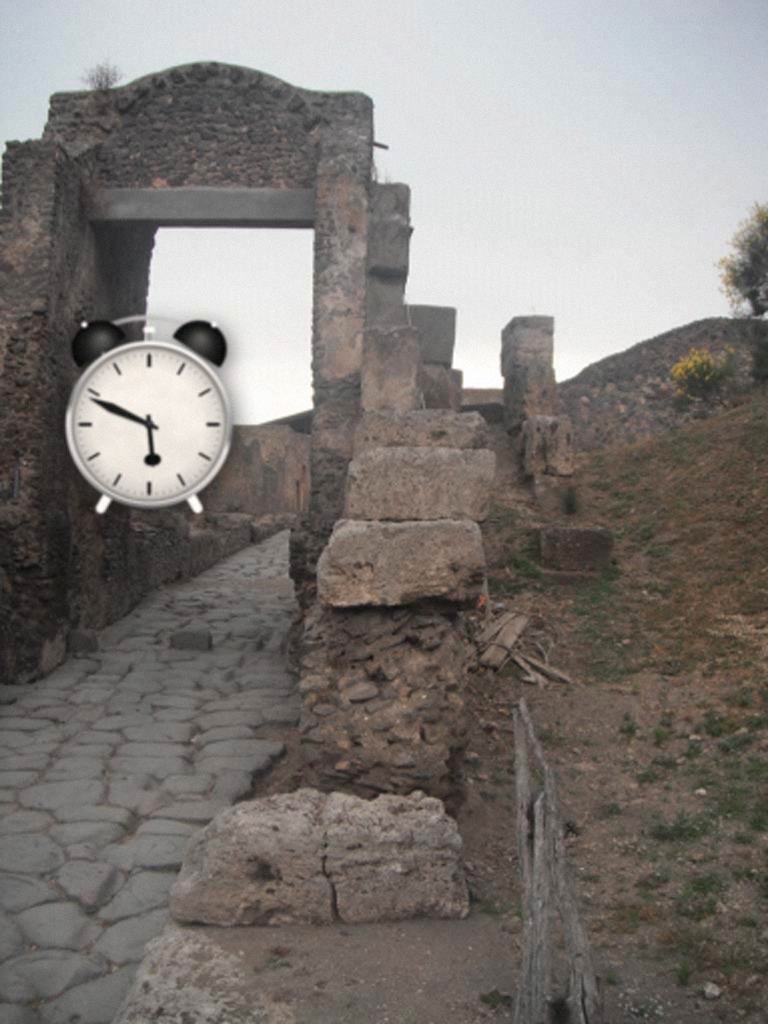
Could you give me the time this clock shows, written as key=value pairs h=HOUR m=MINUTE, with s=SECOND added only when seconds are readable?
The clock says h=5 m=49
